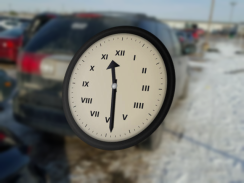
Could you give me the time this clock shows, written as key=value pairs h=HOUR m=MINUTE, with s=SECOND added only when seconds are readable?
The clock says h=11 m=29
